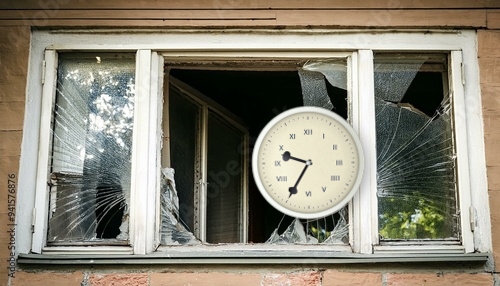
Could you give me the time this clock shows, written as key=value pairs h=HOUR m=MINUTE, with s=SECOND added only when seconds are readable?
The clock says h=9 m=35
